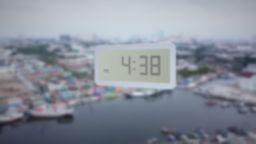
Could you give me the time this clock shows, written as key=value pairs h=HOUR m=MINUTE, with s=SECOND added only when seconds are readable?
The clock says h=4 m=38
